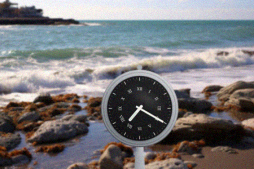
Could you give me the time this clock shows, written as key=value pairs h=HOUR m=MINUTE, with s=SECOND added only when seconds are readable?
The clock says h=7 m=20
